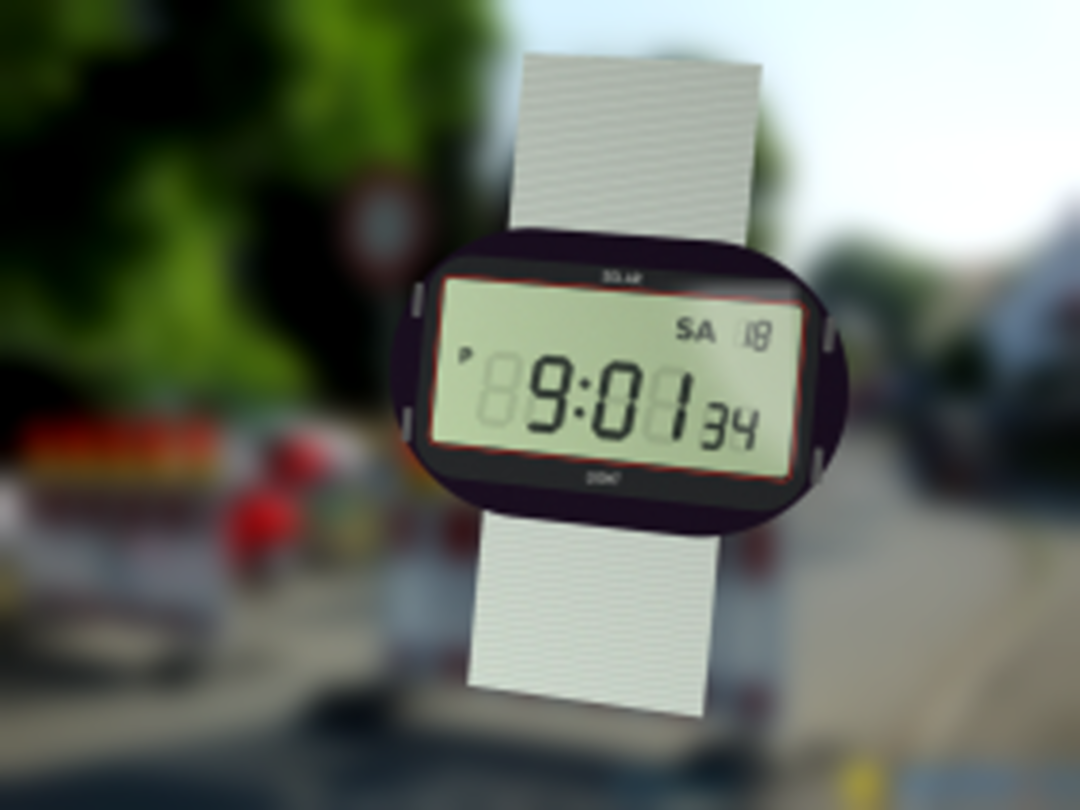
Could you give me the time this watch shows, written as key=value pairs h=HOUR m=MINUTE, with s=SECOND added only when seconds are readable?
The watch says h=9 m=1 s=34
